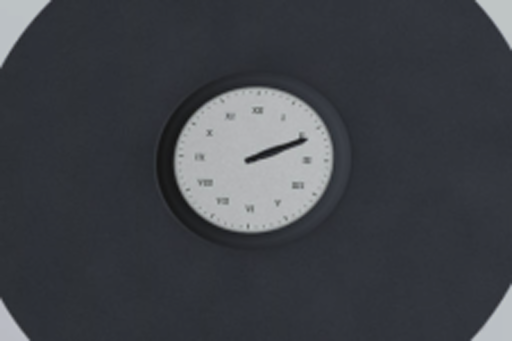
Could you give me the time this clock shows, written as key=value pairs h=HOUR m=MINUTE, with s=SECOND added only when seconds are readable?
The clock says h=2 m=11
